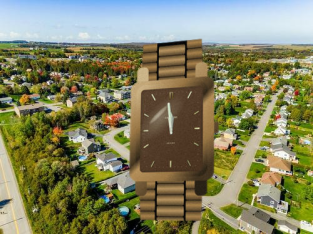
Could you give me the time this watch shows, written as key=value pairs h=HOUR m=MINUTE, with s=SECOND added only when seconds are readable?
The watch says h=11 m=59
